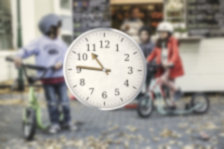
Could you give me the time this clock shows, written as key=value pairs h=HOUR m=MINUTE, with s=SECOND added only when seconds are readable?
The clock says h=10 m=46
